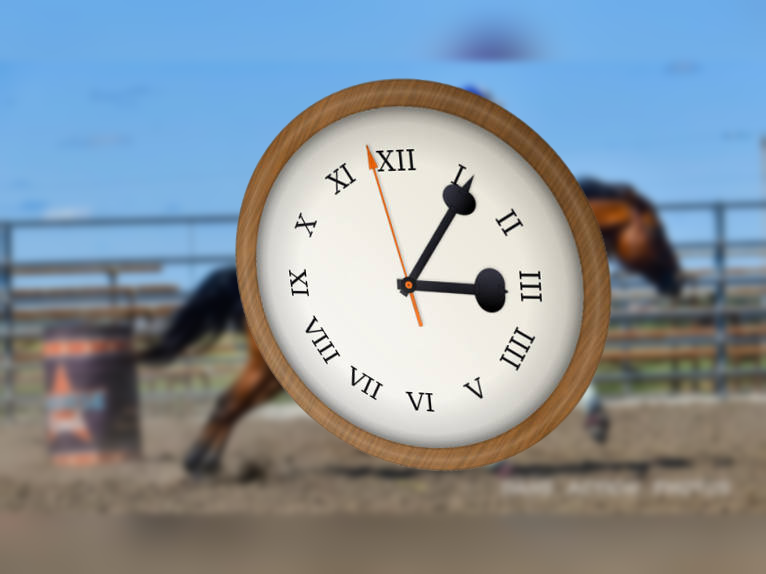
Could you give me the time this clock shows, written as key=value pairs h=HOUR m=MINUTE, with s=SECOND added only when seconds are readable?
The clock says h=3 m=5 s=58
